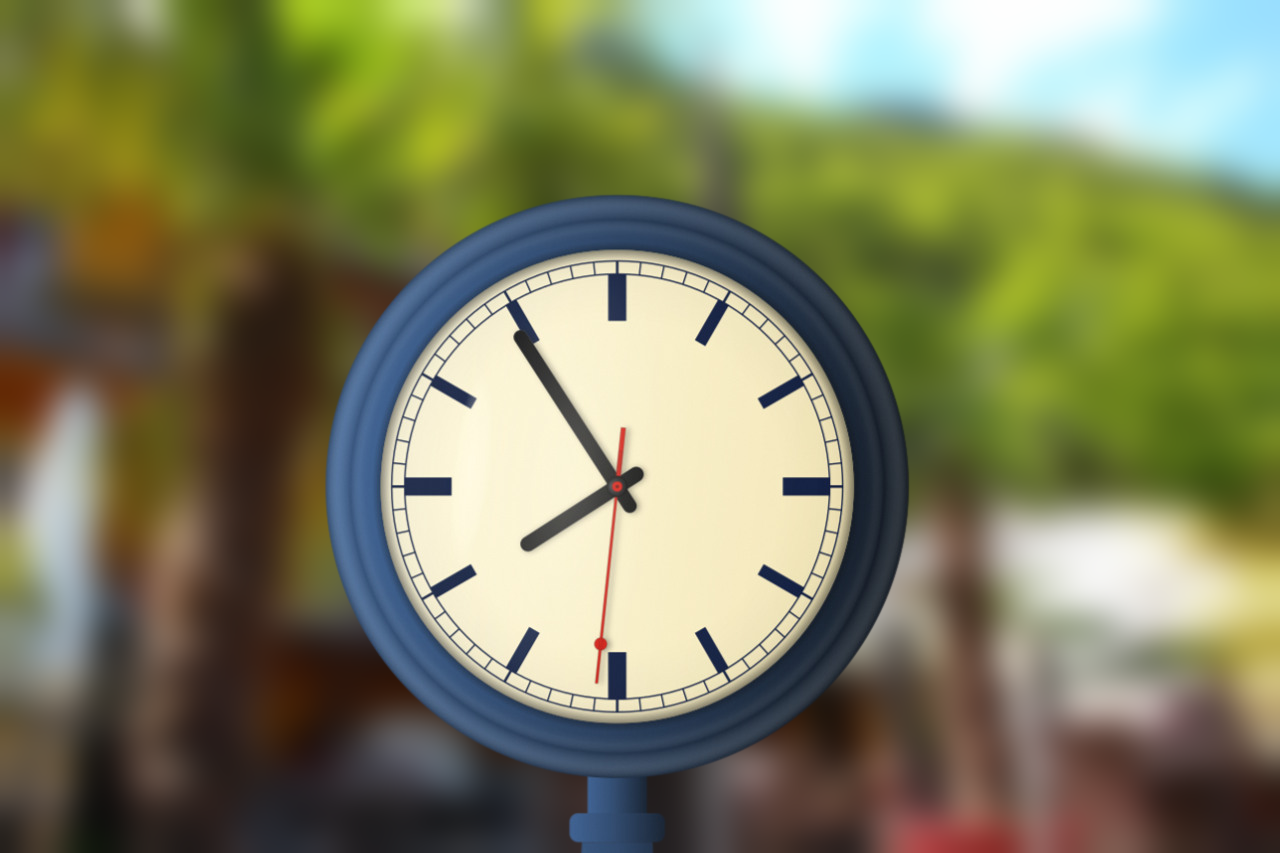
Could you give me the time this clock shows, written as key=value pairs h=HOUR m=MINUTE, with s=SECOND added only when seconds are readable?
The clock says h=7 m=54 s=31
